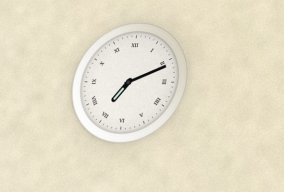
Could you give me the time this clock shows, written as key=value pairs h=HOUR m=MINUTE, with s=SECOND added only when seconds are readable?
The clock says h=7 m=11
